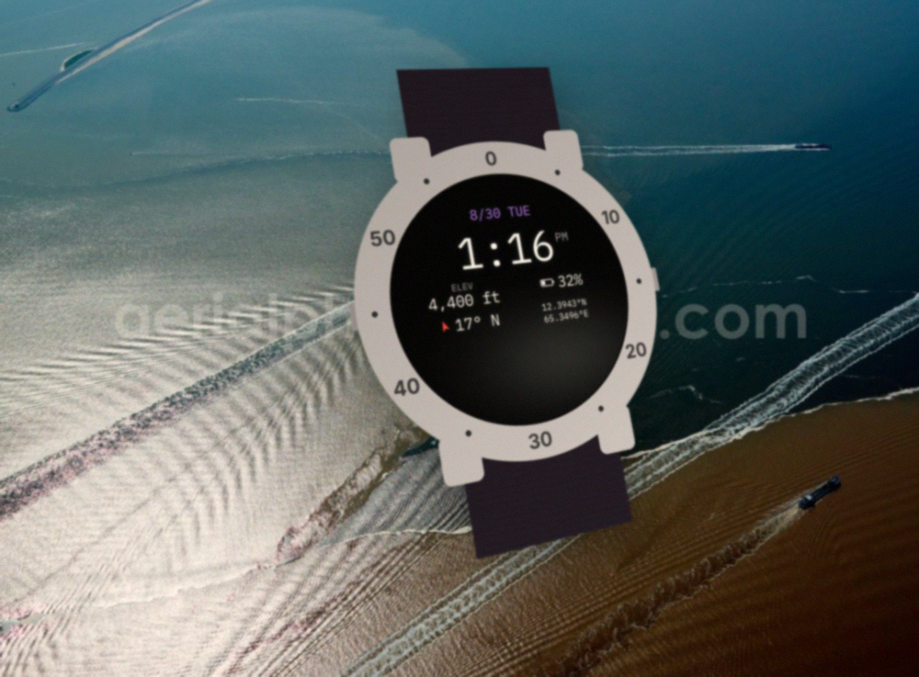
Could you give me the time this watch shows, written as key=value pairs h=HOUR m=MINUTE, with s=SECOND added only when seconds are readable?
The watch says h=1 m=16
